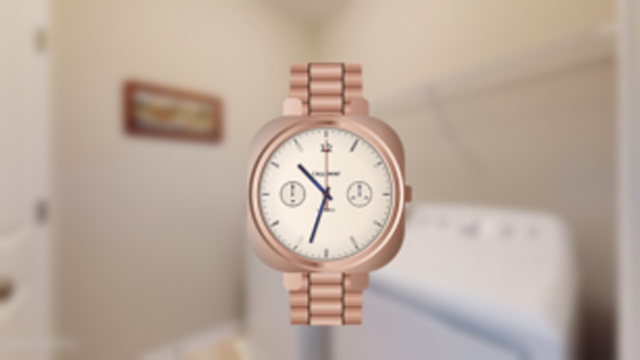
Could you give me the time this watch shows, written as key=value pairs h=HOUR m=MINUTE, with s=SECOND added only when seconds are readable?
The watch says h=10 m=33
